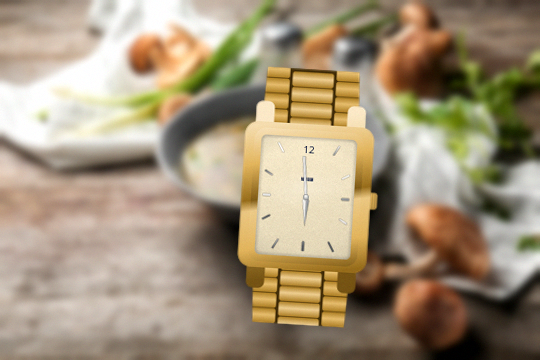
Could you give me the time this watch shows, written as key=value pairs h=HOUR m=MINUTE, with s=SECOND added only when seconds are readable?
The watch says h=5 m=59
